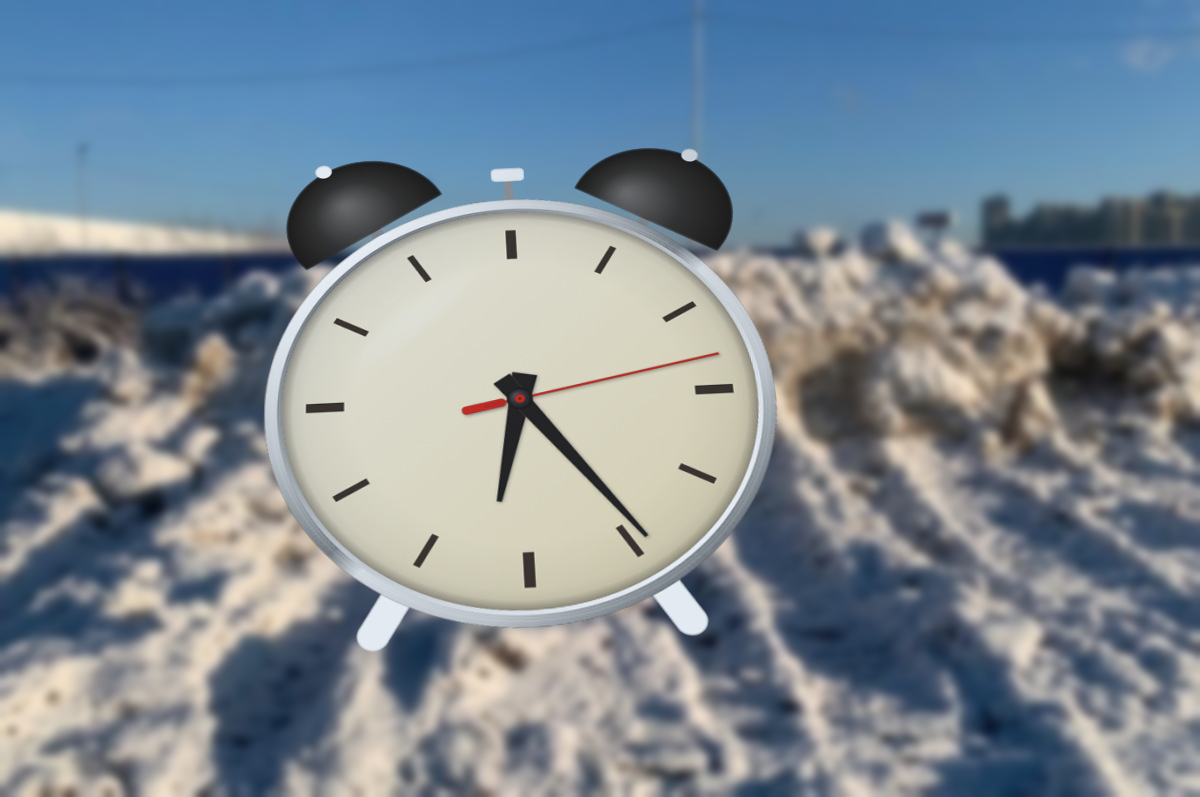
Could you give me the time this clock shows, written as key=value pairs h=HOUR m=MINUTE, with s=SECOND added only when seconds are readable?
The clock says h=6 m=24 s=13
